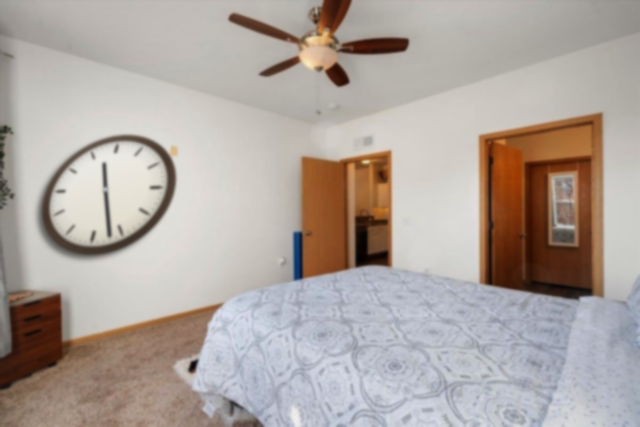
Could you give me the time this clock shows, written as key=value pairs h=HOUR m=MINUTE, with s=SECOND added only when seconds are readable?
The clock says h=11 m=27
